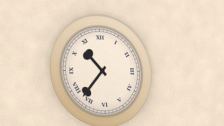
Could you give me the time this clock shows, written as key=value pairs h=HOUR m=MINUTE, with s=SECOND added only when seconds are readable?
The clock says h=10 m=37
